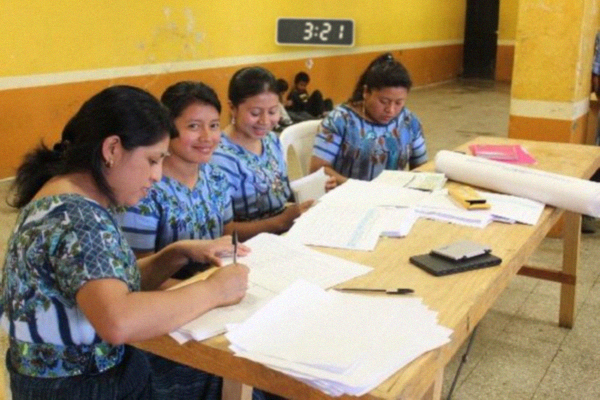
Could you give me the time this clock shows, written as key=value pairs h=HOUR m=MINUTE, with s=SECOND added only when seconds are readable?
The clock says h=3 m=21
